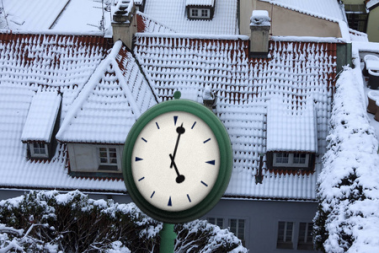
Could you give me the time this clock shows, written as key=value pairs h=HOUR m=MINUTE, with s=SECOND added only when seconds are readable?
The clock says h=5 m=2
